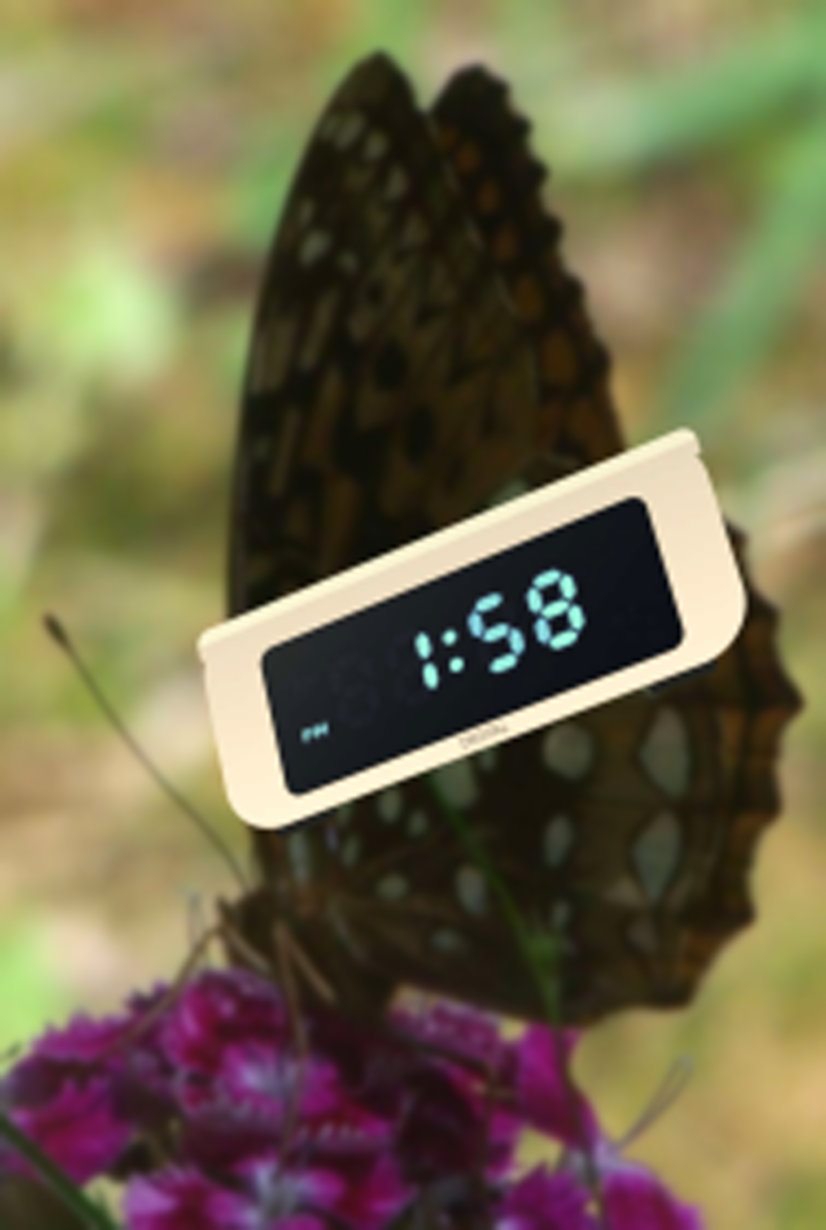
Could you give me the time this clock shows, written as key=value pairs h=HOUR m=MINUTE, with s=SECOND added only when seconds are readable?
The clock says h=1 m=58
